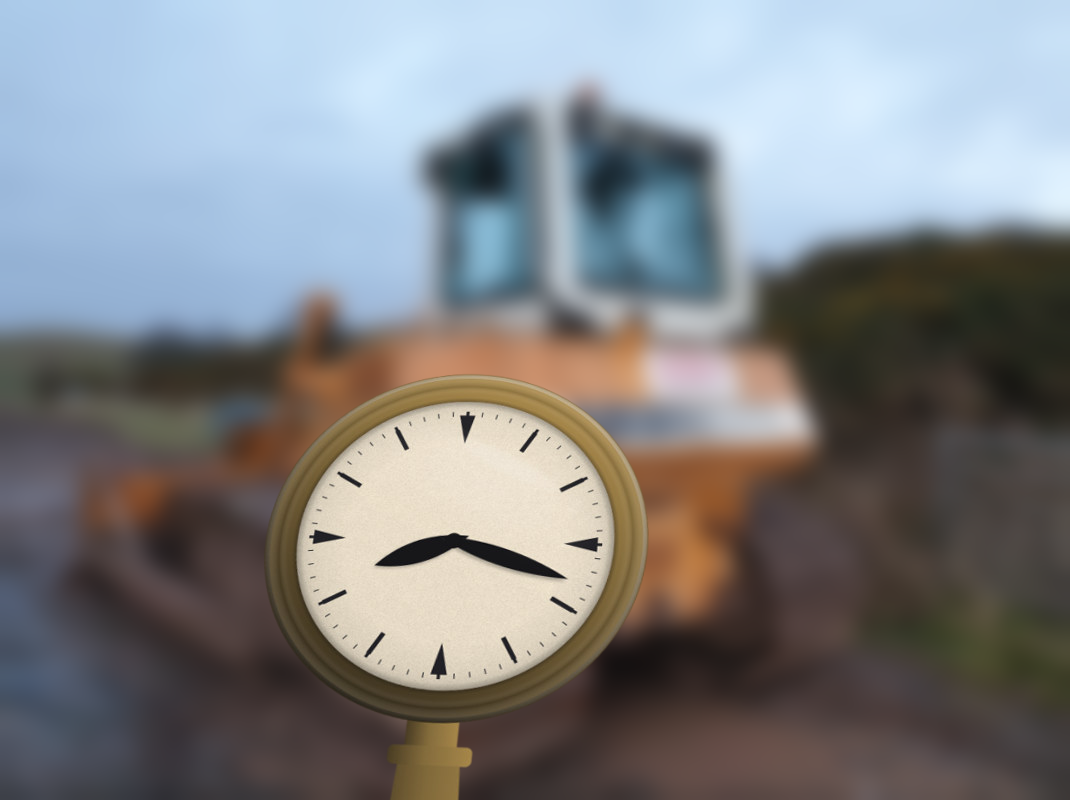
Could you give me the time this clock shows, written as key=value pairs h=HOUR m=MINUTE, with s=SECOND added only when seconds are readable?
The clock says h=8 m=18
